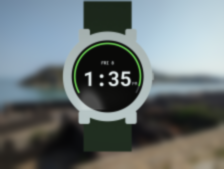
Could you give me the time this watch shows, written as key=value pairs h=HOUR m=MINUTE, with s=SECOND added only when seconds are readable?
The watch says h=1 m=35
